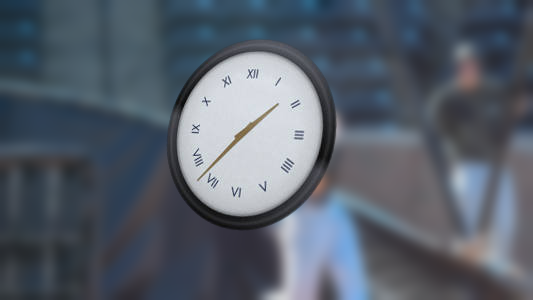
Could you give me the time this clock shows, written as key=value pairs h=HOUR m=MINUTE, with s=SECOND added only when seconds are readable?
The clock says h=1 m=37
